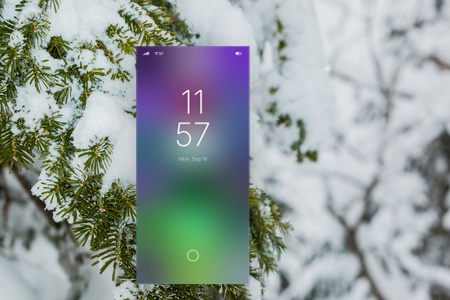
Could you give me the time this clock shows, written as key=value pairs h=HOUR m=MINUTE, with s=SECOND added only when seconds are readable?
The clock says h=11 m=57
